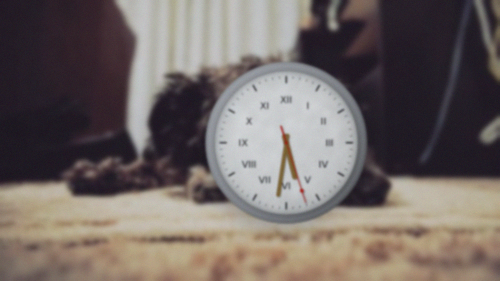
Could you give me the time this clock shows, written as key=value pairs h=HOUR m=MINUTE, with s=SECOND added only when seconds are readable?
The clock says h=5 m=31 s=27
